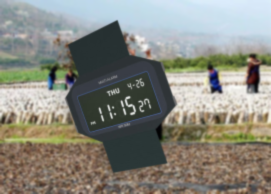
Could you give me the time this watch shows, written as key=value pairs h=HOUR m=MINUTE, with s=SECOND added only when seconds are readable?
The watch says h=11 m=15 s=27
